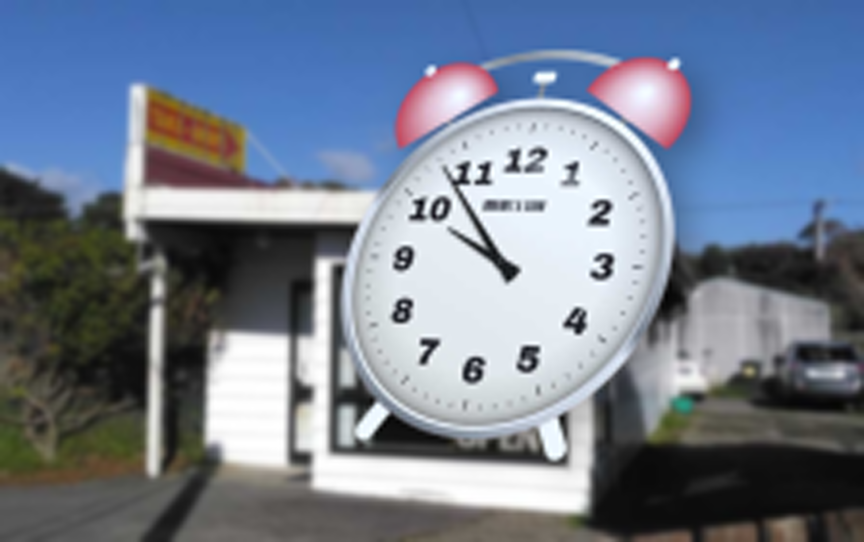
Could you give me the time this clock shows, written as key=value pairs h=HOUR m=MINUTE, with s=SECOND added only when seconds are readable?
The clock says h=9 m=53
